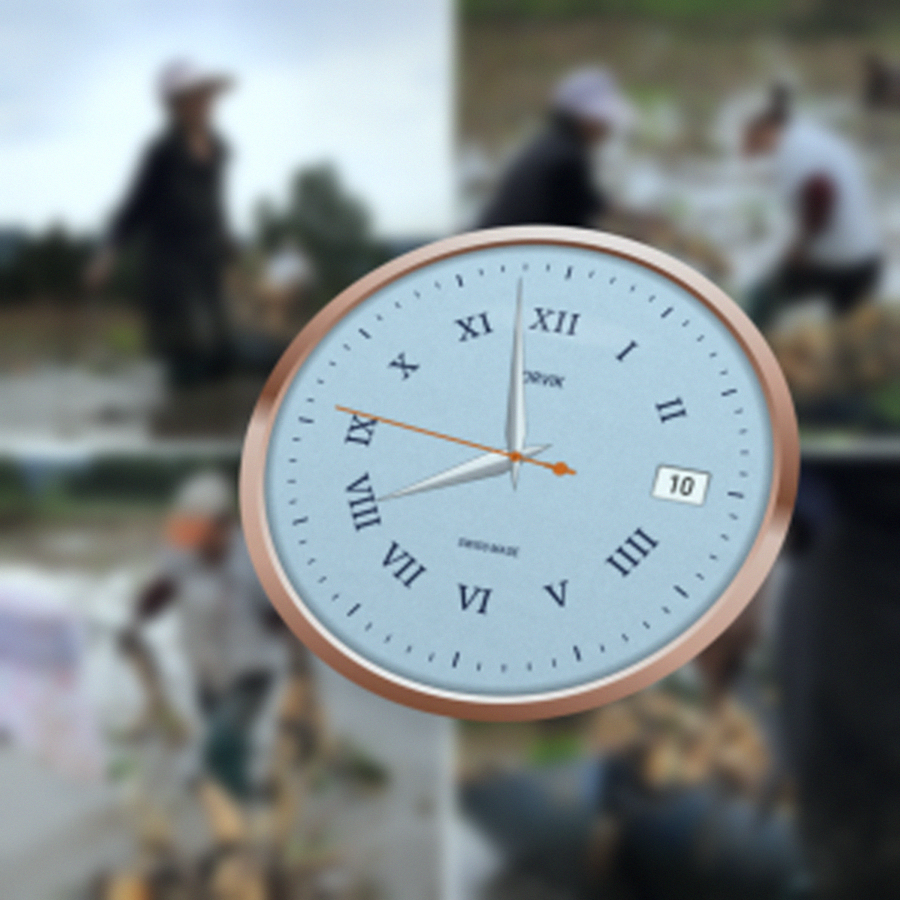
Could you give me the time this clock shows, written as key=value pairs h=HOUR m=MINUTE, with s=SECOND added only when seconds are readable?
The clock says h=7 m=57 s=46
